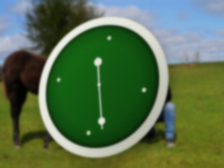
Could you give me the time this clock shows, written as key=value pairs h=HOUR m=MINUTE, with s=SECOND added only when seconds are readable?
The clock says h=11 m=27
